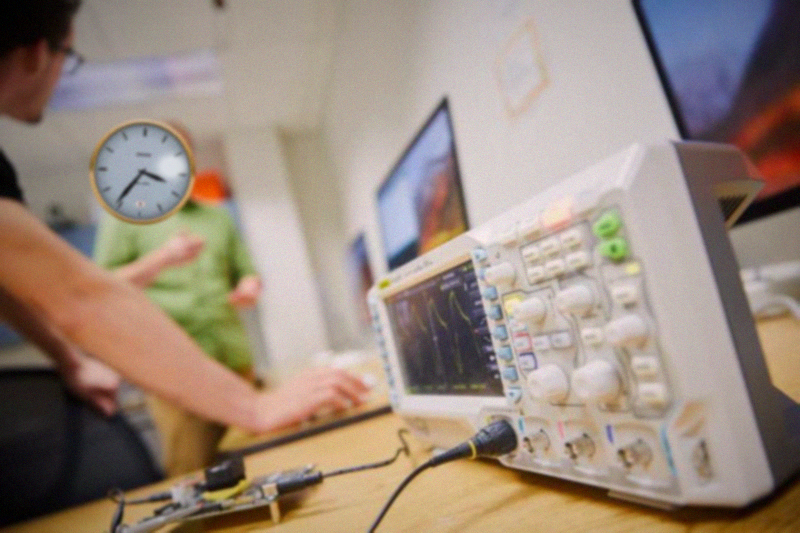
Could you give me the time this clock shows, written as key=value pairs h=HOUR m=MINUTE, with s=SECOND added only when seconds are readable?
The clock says h=3 m=36
